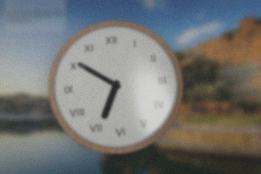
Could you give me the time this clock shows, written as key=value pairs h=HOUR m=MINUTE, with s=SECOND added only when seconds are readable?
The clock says h=6 m=51
